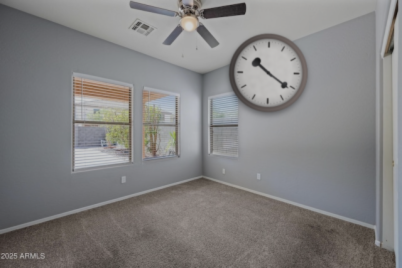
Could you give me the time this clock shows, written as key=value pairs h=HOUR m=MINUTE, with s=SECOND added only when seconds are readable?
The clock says h=10 m=21
